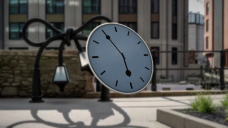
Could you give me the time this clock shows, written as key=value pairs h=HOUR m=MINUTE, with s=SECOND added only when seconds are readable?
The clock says h=5 m=55
